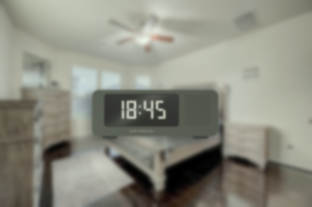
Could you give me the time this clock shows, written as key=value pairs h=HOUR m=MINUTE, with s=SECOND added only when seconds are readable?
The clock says h=18 m=45
